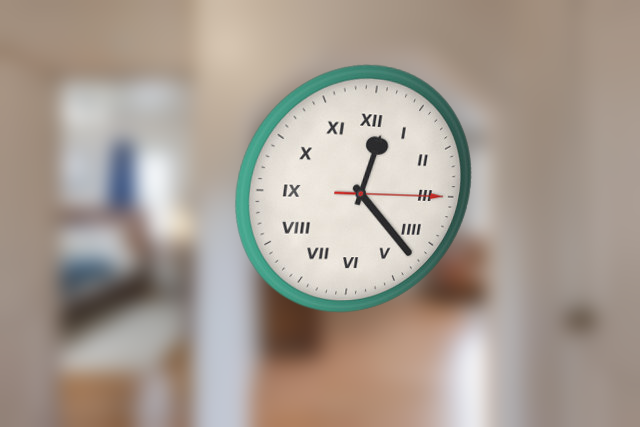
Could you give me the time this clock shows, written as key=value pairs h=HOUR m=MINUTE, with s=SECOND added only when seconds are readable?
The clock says h=12 m=22 s=15
